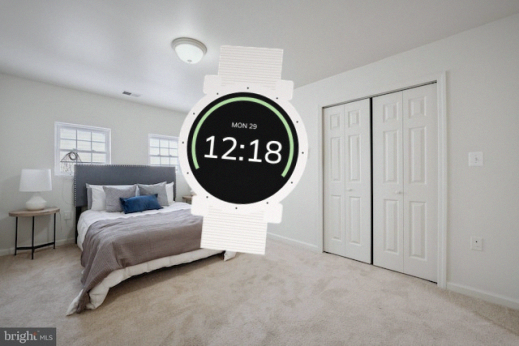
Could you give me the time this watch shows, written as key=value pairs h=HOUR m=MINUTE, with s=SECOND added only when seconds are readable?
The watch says h=12 m=18
